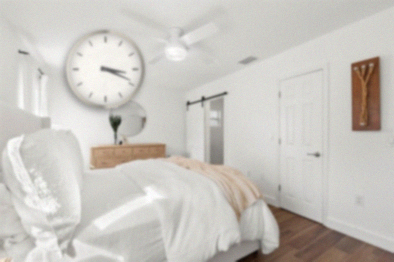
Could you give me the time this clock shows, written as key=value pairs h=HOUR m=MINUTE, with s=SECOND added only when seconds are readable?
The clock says h=3 m=19
